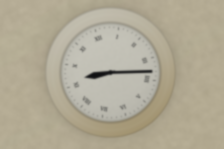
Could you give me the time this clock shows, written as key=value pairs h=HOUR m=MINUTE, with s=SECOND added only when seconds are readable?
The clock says h=9 m=18
